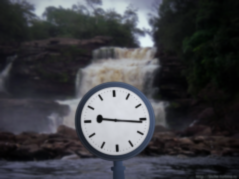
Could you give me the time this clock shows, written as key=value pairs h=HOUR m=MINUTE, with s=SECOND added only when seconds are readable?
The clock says h=9 m=16
